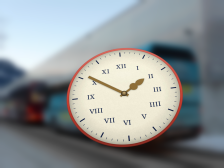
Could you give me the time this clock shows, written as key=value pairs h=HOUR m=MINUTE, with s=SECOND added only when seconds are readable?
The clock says h=1 m=51
